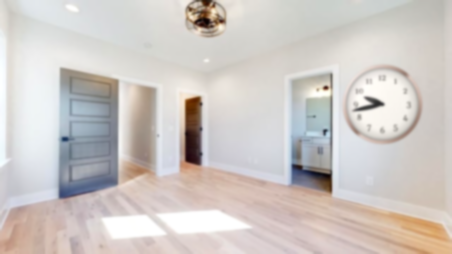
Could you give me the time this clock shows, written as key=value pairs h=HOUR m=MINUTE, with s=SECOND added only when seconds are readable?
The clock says h=9 m=43
